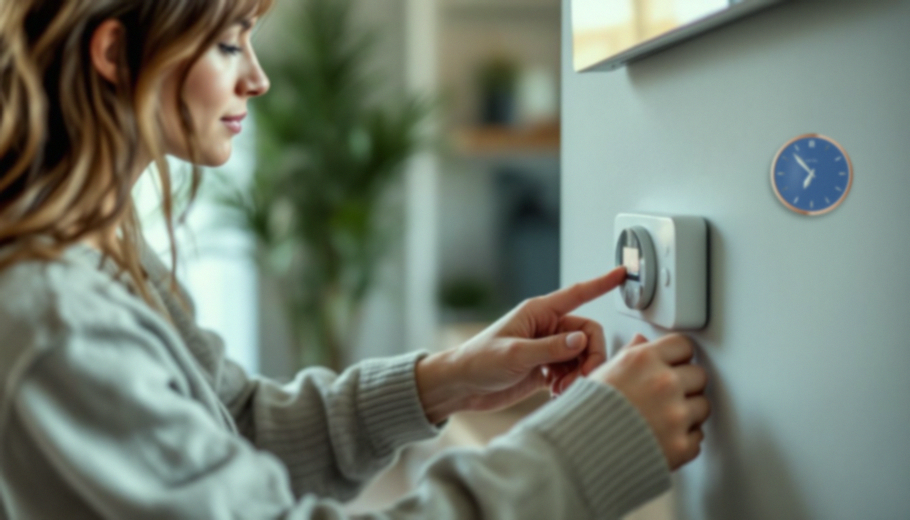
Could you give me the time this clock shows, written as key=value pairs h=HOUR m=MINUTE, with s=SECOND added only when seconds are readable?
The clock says h=6 m=53
